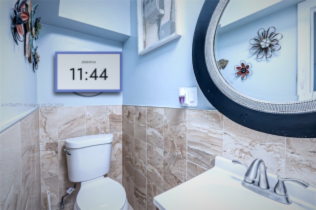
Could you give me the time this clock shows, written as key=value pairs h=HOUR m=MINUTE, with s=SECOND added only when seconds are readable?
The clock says h=11 m=44
